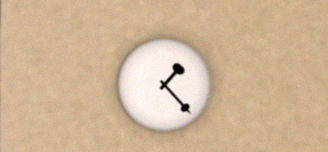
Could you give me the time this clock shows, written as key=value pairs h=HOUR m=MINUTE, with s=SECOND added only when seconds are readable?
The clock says h=1 m=23
